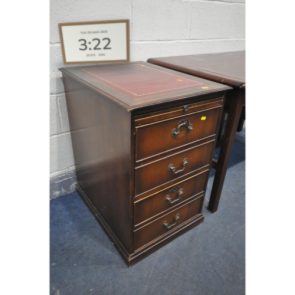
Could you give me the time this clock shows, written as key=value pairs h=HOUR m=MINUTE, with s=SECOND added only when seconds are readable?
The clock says h=3 m=22
